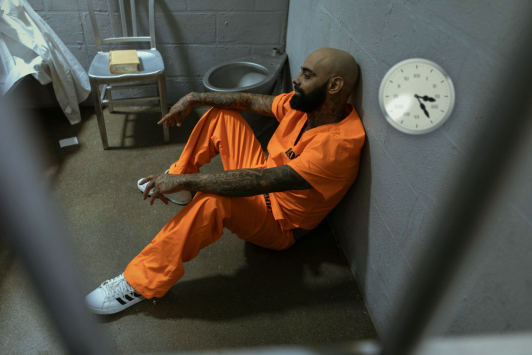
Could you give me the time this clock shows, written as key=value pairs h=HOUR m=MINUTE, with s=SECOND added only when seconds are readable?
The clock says h=3 m=25
